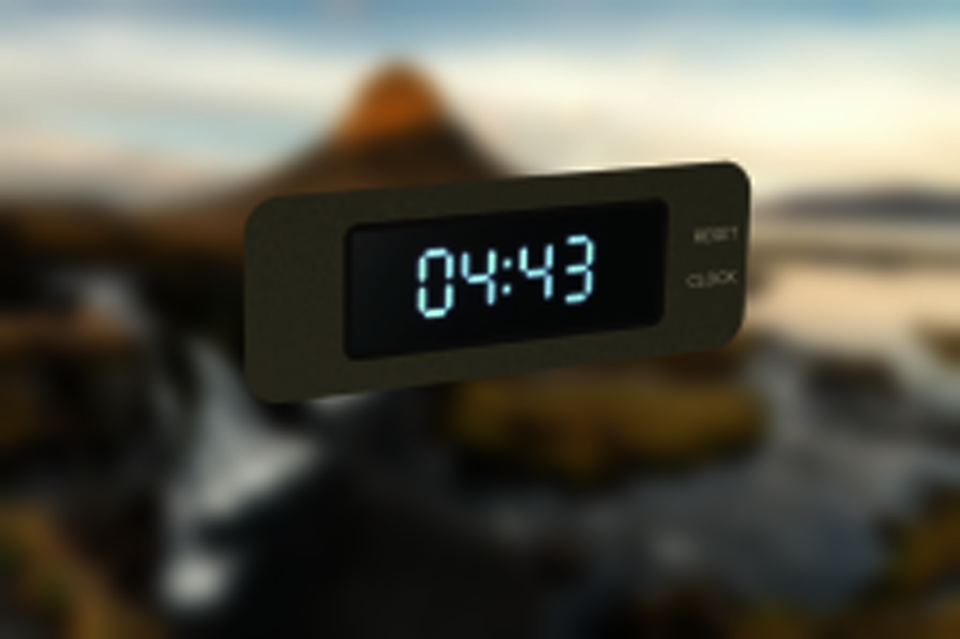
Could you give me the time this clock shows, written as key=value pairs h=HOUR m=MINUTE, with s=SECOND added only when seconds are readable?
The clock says h=4 m=43
